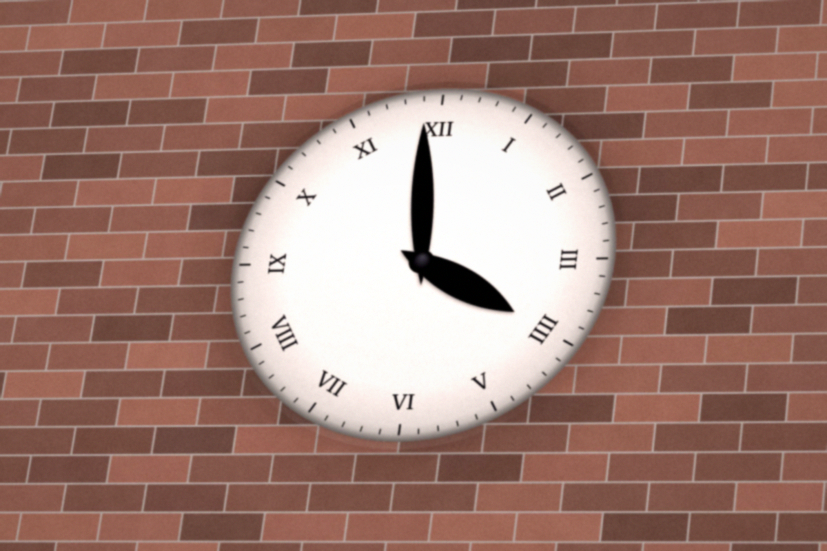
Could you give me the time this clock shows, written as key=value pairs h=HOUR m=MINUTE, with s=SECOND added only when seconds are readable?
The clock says h=3 m=59
